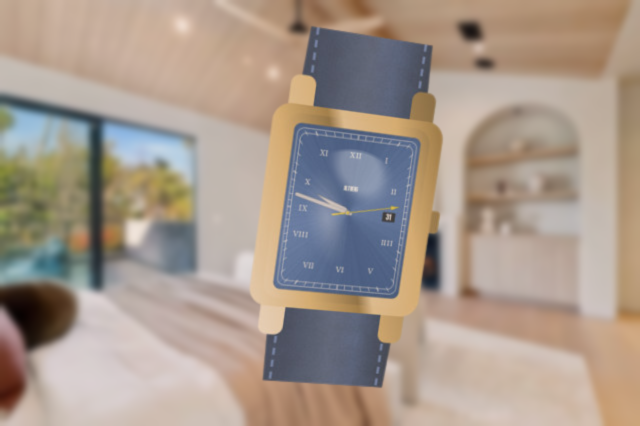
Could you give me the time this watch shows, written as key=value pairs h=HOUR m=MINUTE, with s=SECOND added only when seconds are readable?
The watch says h=9 m=47 s=13
